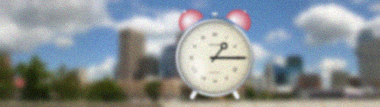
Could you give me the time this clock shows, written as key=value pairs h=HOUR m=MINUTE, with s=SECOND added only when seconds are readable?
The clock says h=1 m=15
